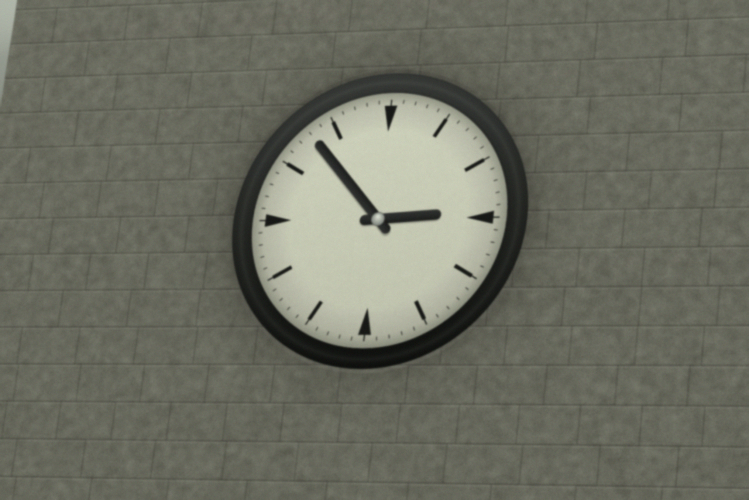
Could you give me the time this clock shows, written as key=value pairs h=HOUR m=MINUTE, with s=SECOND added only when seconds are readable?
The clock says h=2 m=53
